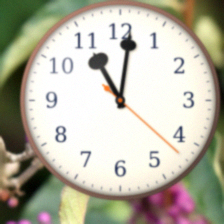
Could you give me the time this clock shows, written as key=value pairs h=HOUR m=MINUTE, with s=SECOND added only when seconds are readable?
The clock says h=11 m=1 s=22
